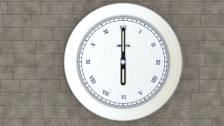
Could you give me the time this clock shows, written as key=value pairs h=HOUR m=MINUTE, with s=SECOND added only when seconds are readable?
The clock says h=6 m=0
